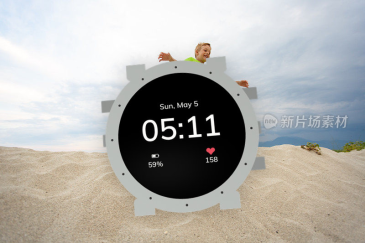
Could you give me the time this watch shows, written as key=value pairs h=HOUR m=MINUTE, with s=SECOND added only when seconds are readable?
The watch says h=5 m=11
